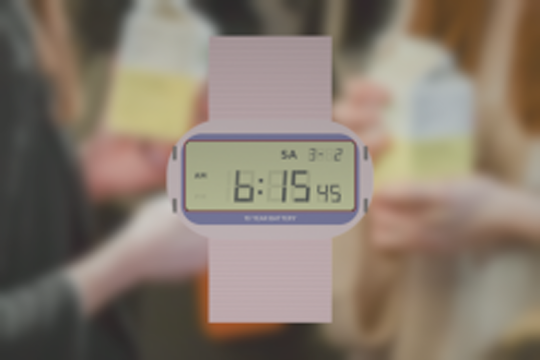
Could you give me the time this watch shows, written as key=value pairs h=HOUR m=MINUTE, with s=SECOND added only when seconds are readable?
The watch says h=6 m=15 s=45
